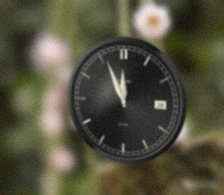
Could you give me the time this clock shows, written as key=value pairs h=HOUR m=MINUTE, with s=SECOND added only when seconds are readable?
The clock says h=11 m=56
